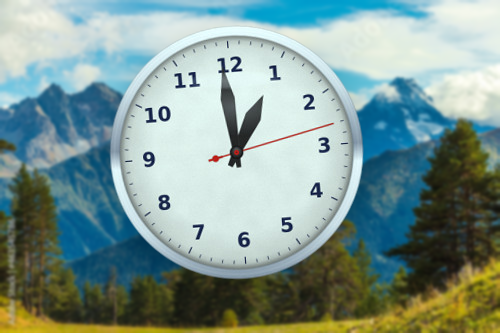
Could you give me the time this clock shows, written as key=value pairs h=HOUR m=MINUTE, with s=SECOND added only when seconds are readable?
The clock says h=12 m=59 s=13
